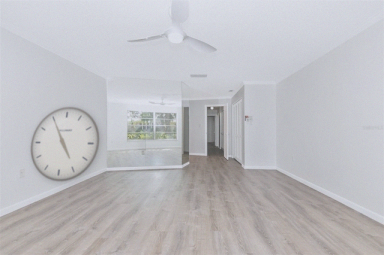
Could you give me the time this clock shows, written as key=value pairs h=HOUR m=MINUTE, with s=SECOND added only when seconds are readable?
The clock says h=4 m=55
